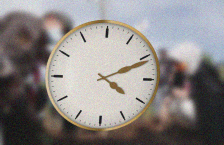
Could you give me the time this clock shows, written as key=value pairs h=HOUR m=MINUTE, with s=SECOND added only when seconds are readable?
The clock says h=4 m=11
